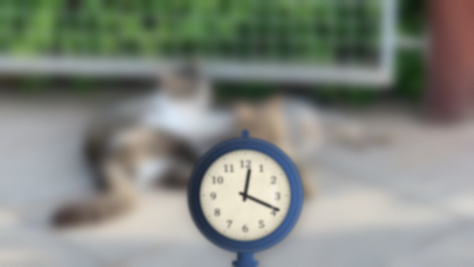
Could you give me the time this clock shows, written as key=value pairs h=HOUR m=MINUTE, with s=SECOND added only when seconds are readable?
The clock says h=12 m=19
